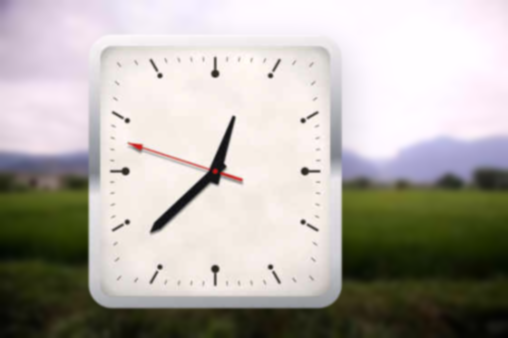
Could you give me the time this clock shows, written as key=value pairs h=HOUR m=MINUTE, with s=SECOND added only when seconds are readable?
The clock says h=12 m=37 s=48
